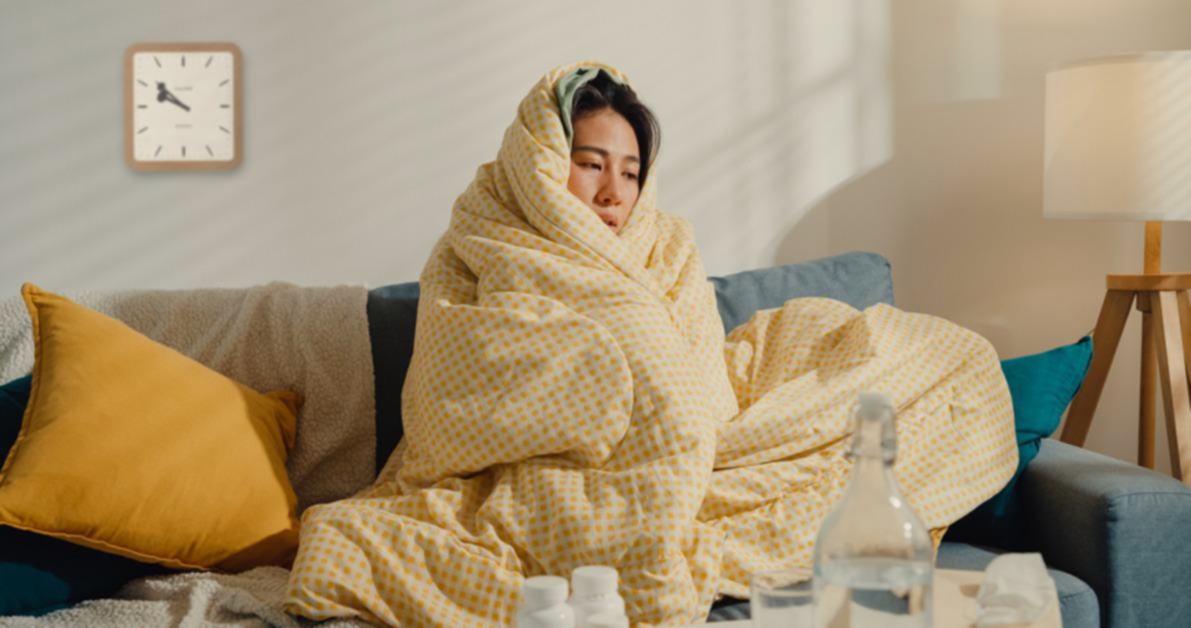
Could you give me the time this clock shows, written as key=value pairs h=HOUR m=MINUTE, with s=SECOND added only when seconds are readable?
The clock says h=9 m=52
